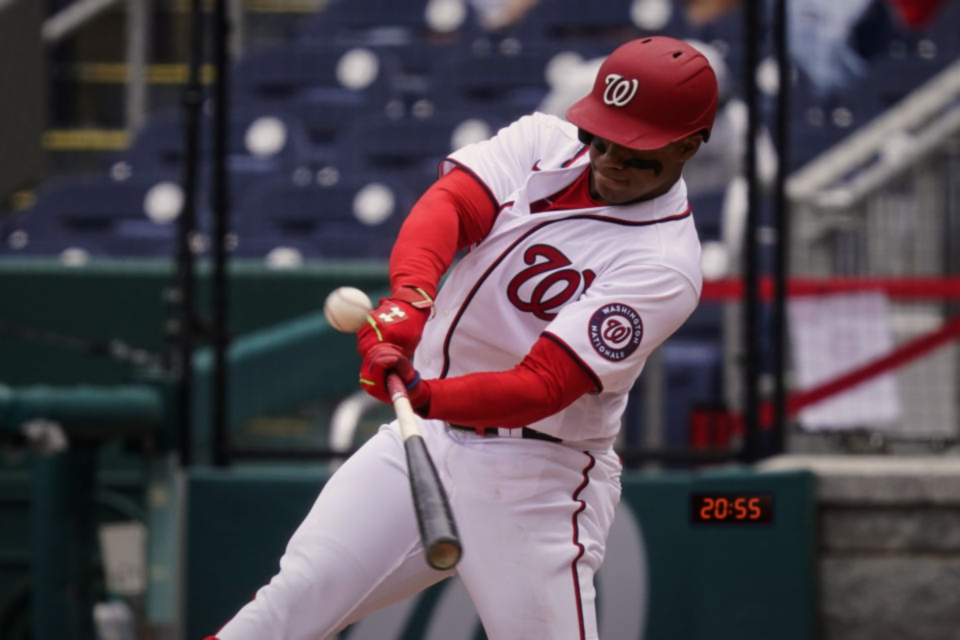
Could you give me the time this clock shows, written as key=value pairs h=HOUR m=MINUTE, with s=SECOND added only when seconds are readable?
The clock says h=20 m=55
